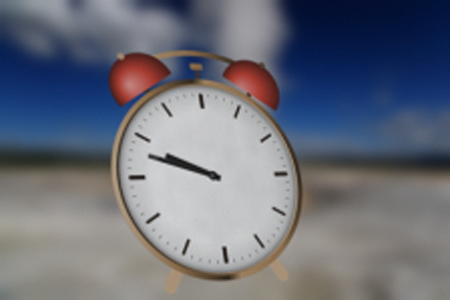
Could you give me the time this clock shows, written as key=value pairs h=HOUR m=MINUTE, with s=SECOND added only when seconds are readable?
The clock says h=9 m=48
